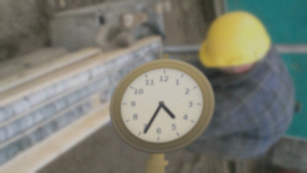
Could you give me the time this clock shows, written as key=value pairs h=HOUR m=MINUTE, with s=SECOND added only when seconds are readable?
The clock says h=4 m=34
